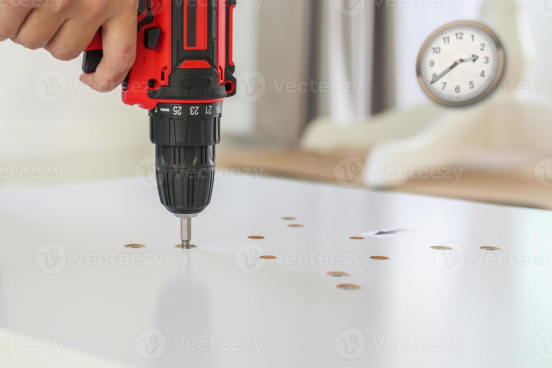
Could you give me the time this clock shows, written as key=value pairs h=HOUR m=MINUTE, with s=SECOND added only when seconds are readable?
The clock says h=2 m=39
